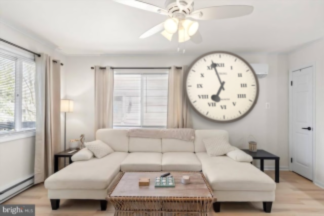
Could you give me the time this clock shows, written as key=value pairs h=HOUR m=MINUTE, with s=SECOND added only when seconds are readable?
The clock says h=6 m=57
